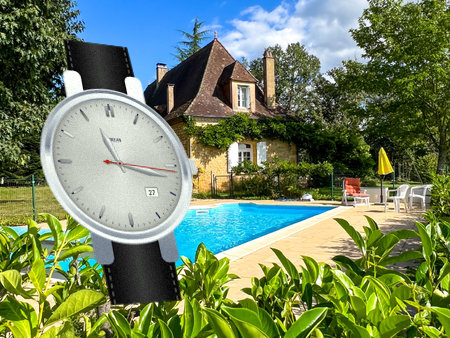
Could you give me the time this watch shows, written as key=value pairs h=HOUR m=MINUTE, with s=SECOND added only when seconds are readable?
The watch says h=11 m=17 s=16
